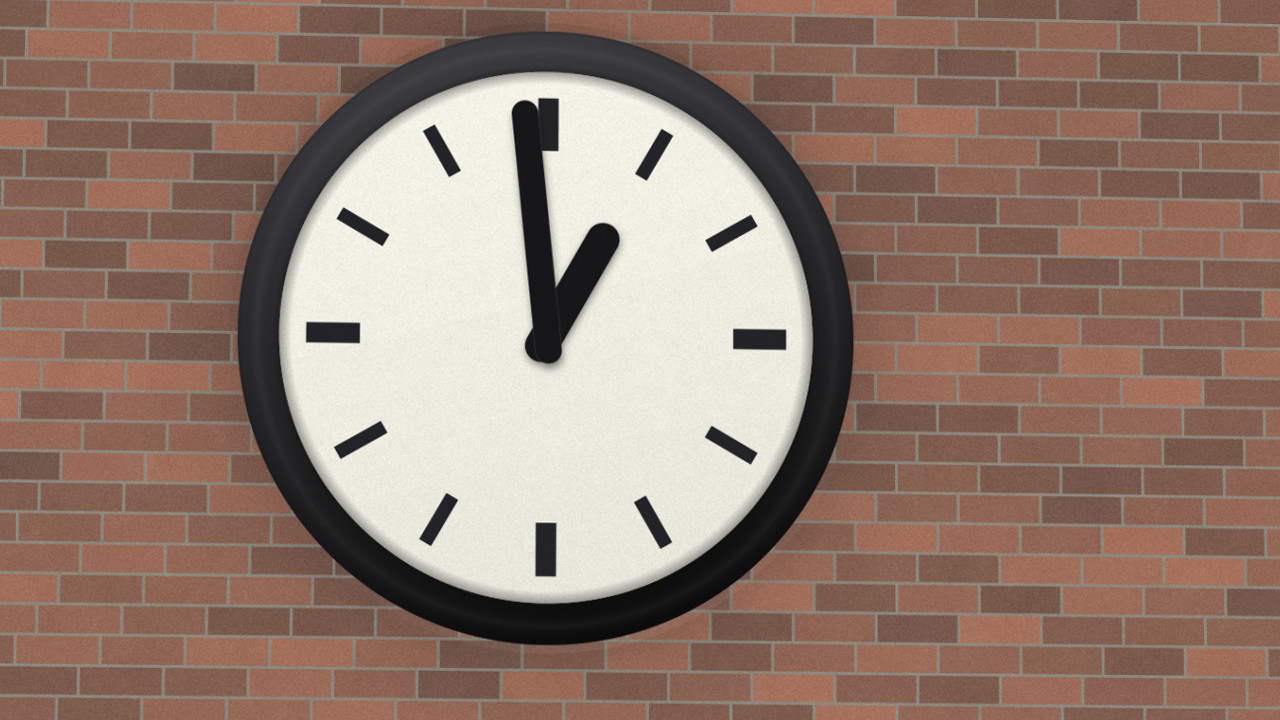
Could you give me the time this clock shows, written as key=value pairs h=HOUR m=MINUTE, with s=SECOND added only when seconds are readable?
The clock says h=12 m=59
